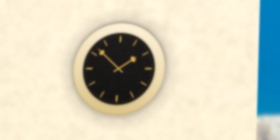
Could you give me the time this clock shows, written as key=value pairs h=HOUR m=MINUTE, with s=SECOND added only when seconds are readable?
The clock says h=1 m=52
